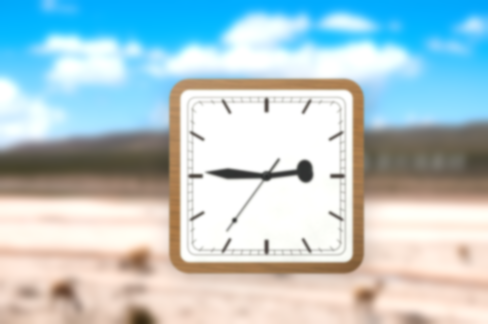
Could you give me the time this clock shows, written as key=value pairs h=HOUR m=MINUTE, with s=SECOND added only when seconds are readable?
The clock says h=2 m=45 s=36
